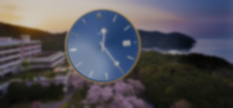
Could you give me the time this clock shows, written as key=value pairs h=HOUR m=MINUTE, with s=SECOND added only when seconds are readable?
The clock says h=12 m=25
